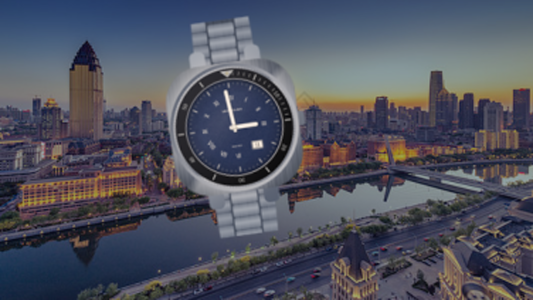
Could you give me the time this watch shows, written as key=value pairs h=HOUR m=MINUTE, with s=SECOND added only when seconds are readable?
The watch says h=2 m=59
